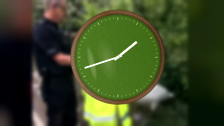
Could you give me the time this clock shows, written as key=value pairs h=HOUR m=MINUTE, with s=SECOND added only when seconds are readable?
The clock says h=1 m=42
